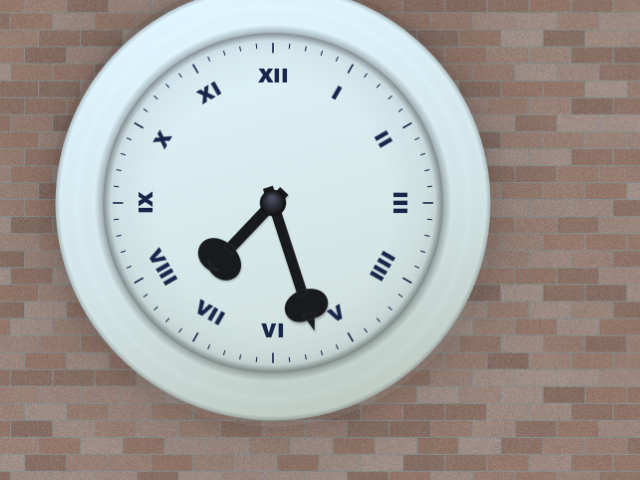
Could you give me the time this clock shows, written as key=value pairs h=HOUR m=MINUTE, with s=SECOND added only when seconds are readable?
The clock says h=7 m=27
